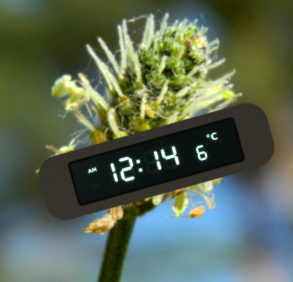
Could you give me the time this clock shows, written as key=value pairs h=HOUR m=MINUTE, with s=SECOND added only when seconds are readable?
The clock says h=12 m=14
